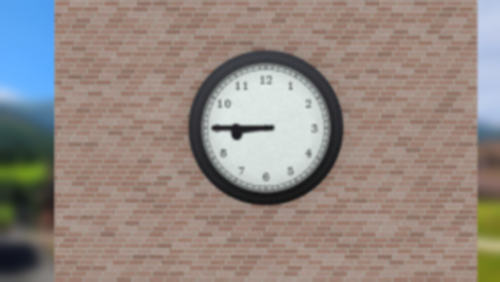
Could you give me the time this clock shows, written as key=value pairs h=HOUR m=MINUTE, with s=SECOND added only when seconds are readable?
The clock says h=8 m=45
